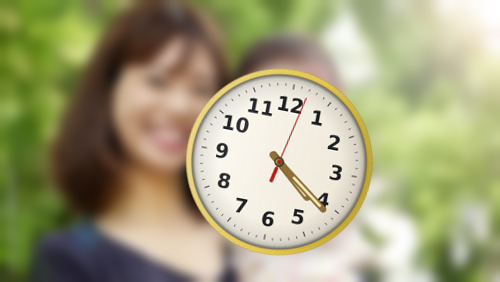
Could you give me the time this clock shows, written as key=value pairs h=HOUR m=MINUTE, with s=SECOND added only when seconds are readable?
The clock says h=4 m=21 s=2
